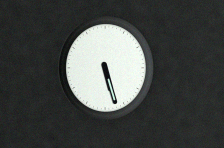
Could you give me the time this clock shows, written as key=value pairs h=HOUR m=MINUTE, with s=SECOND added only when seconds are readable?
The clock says h=5 m=27
